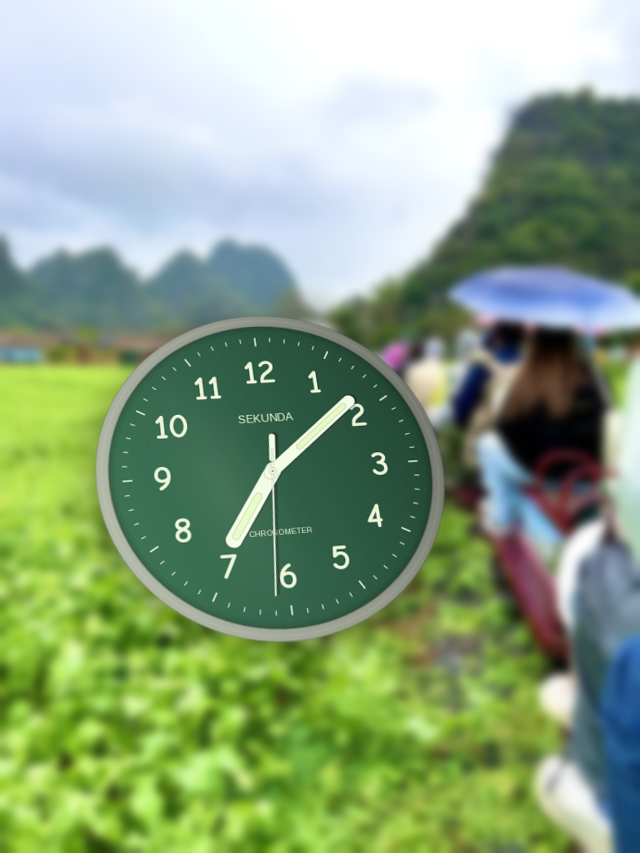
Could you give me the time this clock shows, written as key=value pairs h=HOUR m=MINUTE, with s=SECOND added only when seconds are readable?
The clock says h=7 m=8 s=31
